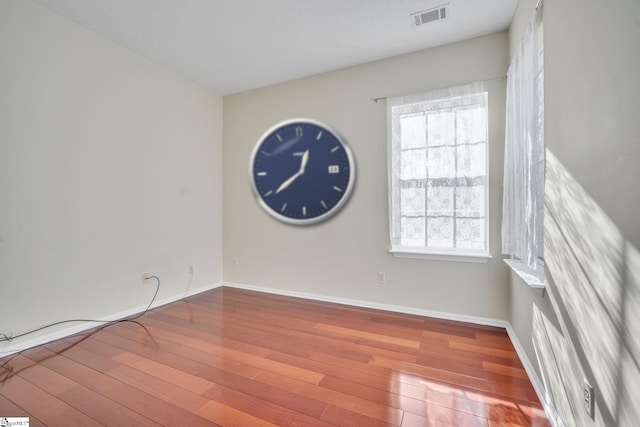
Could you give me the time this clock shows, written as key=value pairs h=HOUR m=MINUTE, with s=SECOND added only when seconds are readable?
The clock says h=12 m=39
